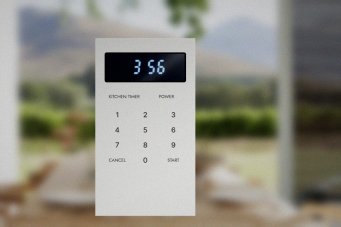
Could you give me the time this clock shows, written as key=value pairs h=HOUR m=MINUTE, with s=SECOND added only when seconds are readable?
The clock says h=3 m=56
